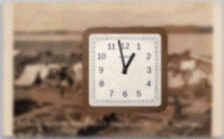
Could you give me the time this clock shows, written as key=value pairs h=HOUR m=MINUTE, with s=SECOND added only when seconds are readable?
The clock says h=12 m=58
